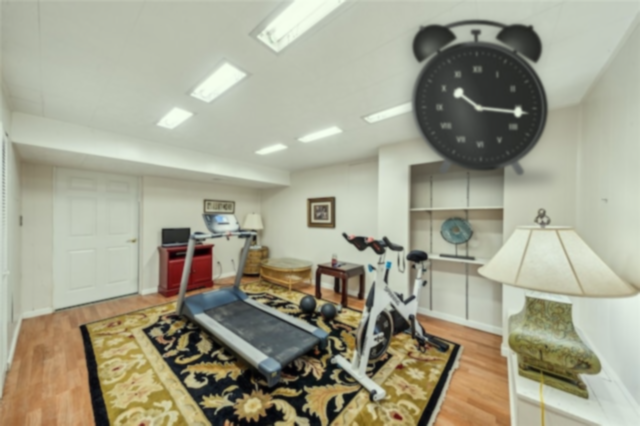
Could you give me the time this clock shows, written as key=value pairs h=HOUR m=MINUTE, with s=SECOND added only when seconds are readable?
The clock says h=10 m=16
